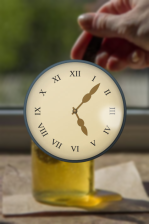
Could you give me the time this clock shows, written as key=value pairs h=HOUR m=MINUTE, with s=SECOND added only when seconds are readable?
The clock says h=5 m=7
